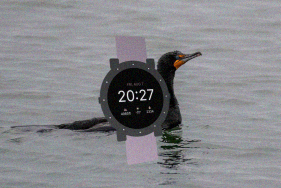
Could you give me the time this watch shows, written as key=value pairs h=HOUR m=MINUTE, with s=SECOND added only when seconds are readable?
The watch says h=20 m=27
